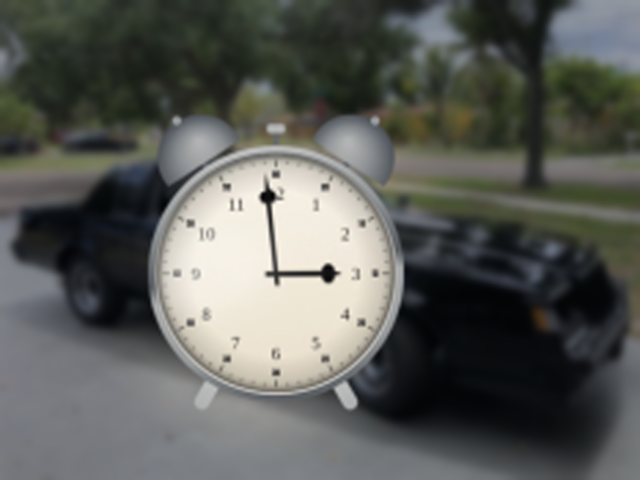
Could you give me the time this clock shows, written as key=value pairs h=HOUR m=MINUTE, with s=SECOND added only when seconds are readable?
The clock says h=2 m=59
